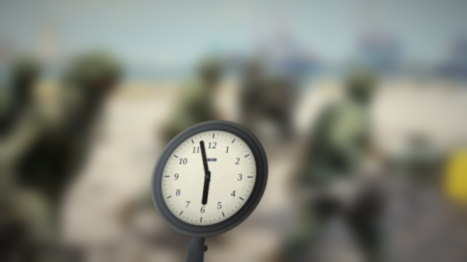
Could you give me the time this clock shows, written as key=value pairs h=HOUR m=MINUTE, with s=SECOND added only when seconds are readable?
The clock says h=5 m=57
